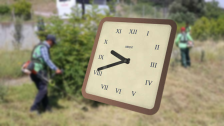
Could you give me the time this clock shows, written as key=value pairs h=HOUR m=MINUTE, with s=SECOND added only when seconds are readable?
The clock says h=9 m=41
